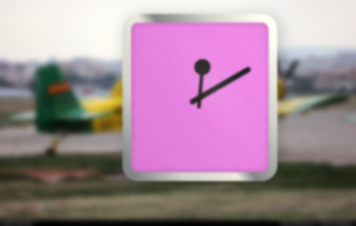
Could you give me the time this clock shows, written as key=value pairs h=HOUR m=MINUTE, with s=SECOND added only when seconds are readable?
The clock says h=12 m=10
